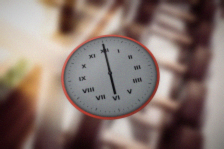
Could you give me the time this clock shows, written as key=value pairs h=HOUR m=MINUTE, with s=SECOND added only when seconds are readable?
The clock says h=6 m=0
